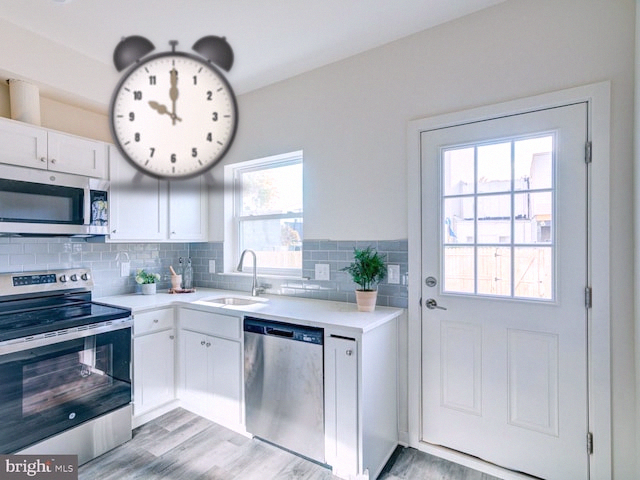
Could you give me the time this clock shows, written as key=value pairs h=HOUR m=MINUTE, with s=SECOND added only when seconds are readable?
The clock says h=10 m=0
